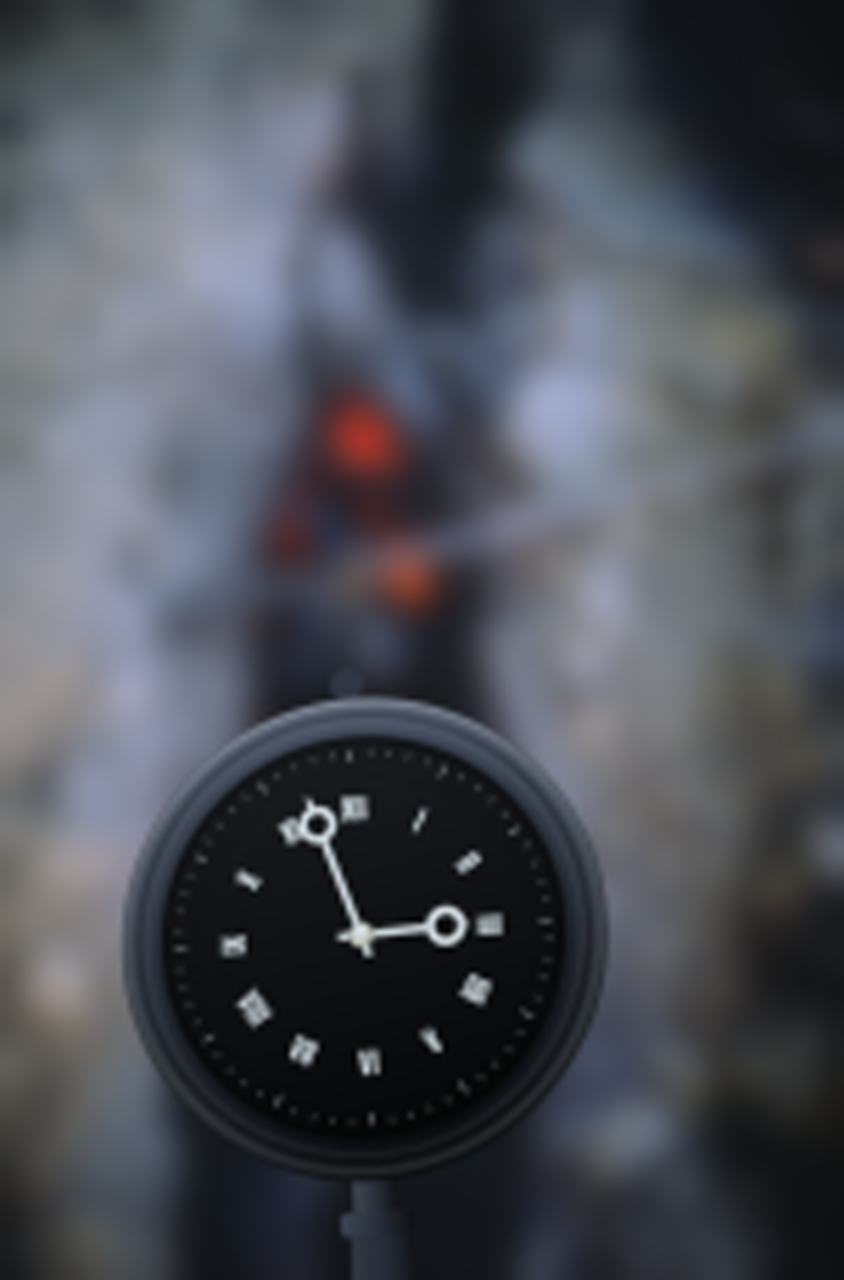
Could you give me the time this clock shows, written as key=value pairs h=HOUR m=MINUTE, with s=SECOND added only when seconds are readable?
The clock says h=2 m=57
